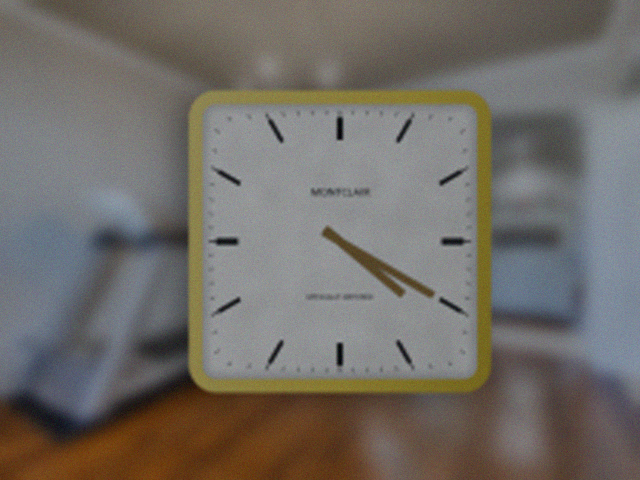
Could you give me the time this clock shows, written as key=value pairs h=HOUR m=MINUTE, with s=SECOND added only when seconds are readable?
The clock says h=4 m=20
